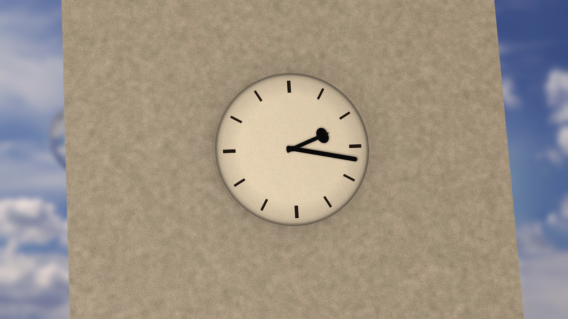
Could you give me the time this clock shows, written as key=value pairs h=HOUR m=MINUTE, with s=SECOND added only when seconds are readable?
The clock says h=2 m=17
